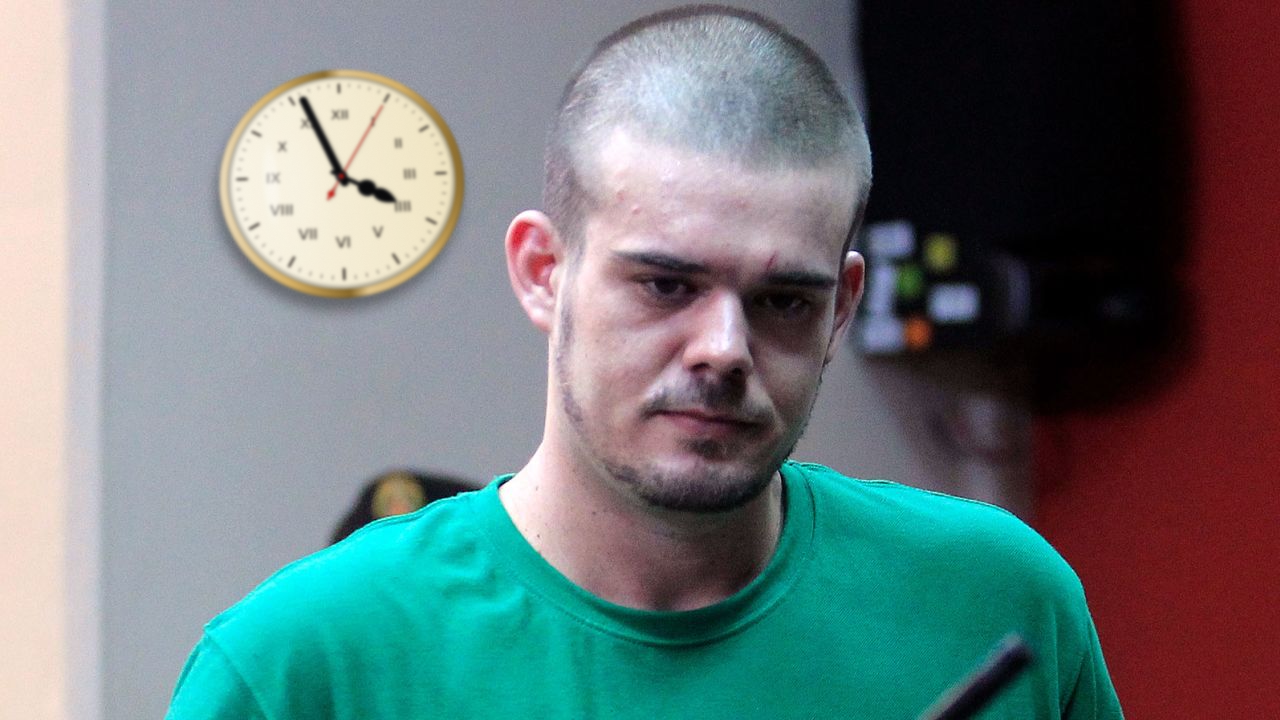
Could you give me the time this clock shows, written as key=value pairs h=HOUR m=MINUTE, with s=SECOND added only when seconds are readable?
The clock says h=3 m=56 s=5
